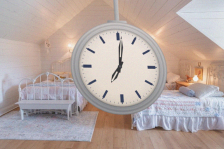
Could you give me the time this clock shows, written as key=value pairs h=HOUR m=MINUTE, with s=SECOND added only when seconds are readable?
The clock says h=7 m=1
